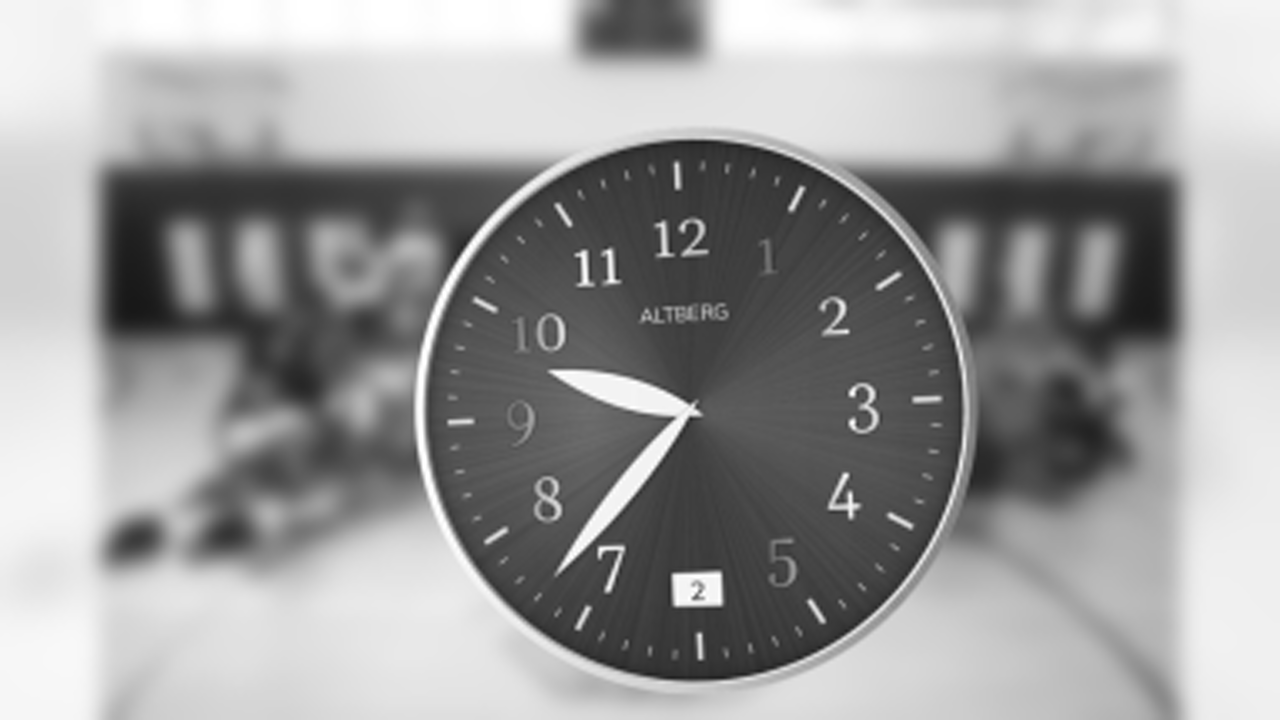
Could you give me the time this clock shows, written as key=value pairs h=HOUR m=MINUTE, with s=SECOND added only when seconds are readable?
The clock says h=9 m=37
